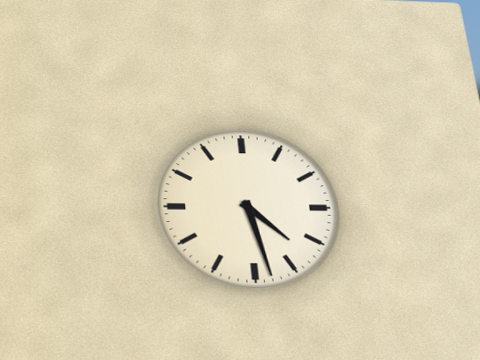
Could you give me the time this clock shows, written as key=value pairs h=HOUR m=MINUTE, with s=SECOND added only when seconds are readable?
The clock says h=4 m=28
